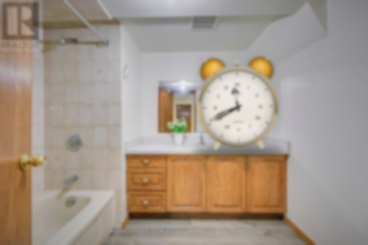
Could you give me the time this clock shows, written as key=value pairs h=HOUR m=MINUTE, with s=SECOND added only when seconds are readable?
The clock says h=11 m=41
